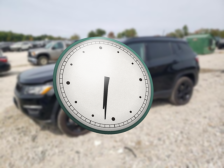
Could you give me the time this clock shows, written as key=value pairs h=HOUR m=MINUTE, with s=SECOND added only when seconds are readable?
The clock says h=6 m=32
